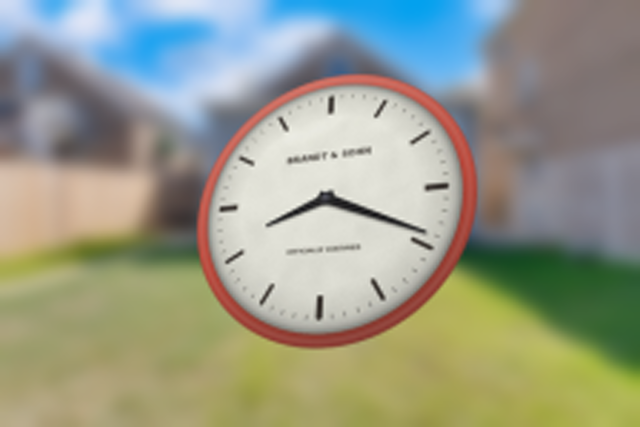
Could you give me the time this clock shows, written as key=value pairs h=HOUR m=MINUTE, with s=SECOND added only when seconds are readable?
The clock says h=8 m=19
